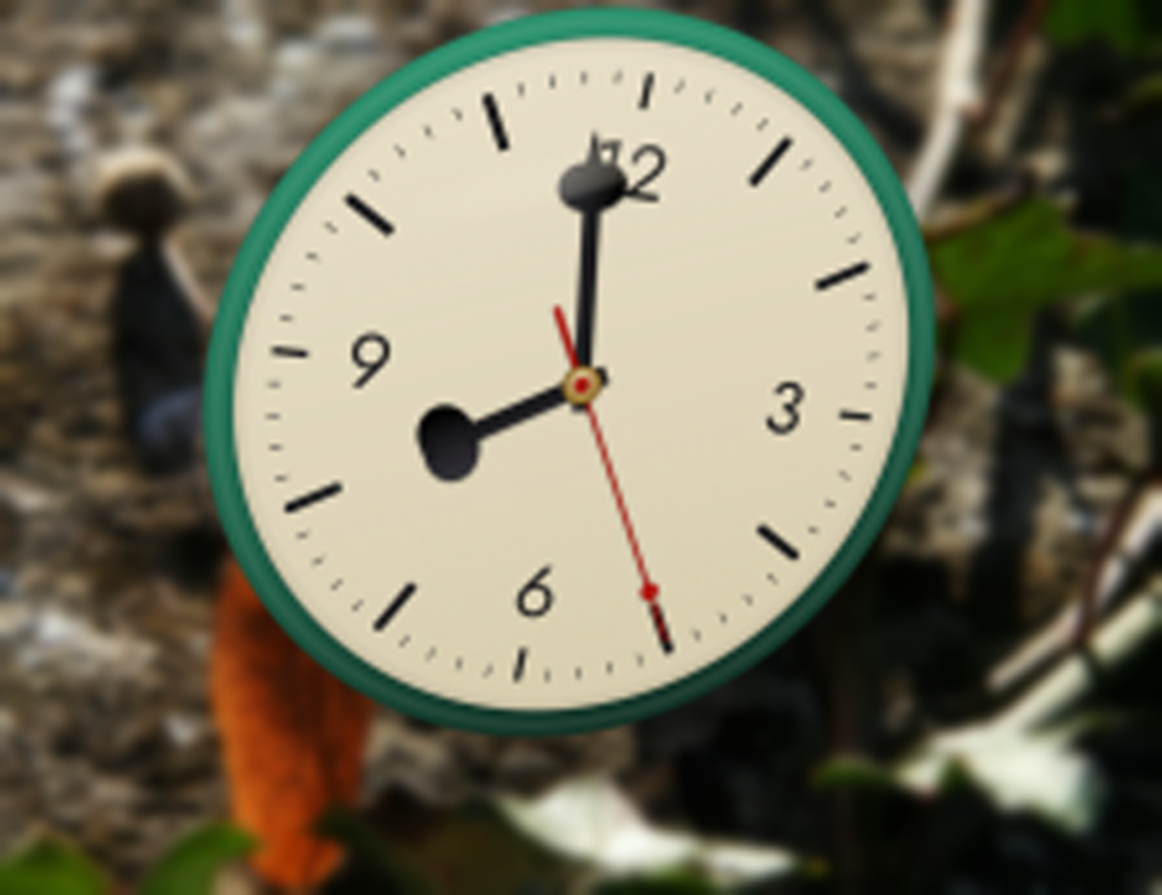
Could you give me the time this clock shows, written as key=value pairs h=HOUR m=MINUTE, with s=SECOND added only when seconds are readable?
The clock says h=7 m=58 s=25
